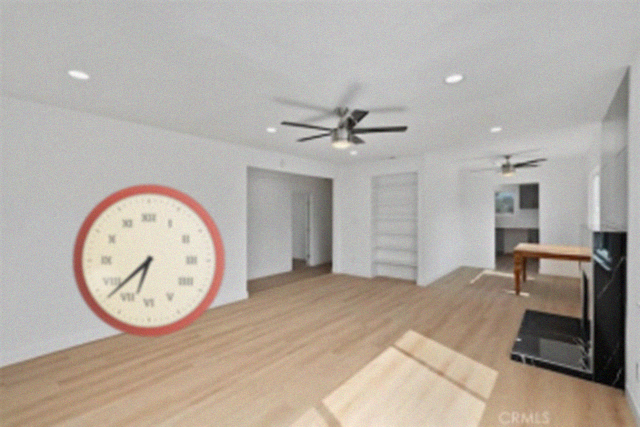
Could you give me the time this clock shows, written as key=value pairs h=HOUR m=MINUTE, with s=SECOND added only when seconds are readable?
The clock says h=6 m=38
